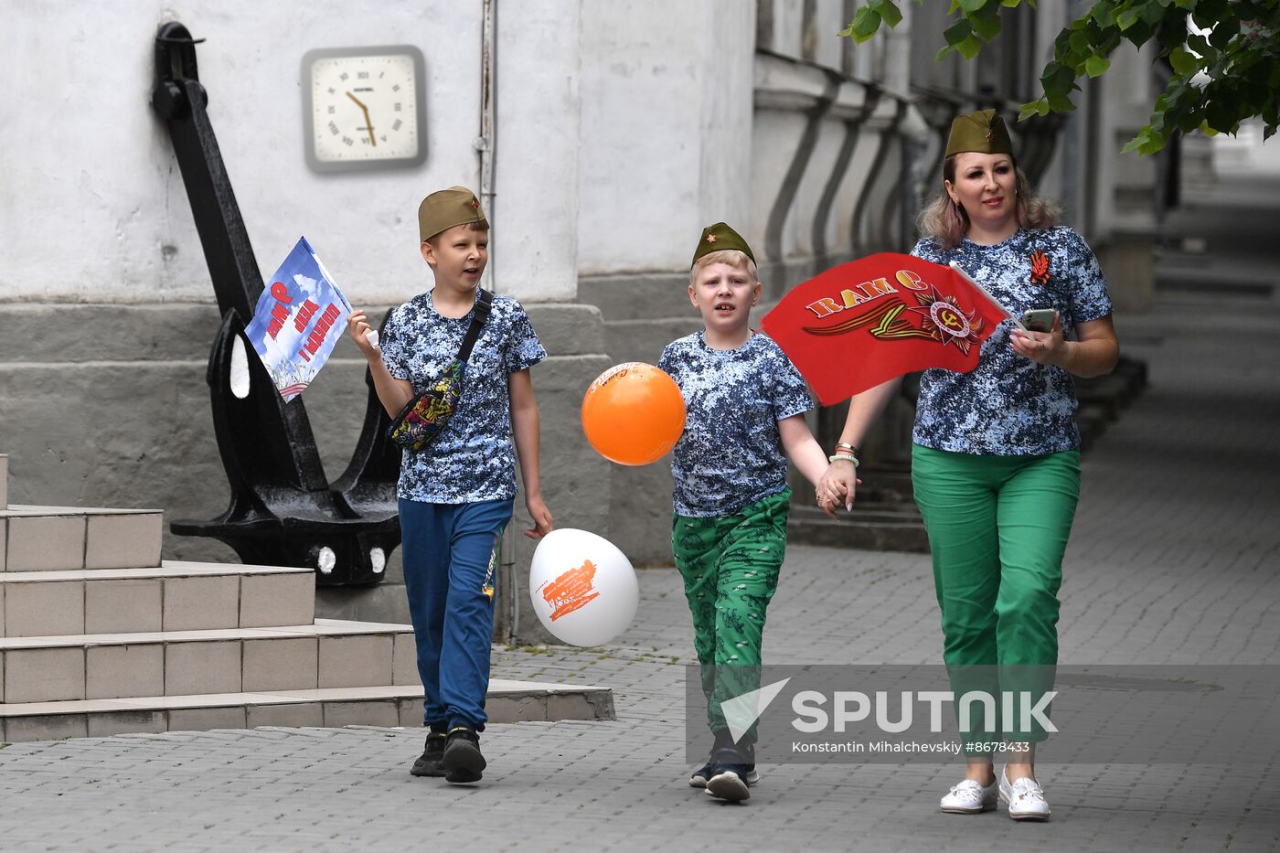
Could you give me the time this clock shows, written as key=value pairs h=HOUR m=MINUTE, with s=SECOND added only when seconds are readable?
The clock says h=10 m=28
